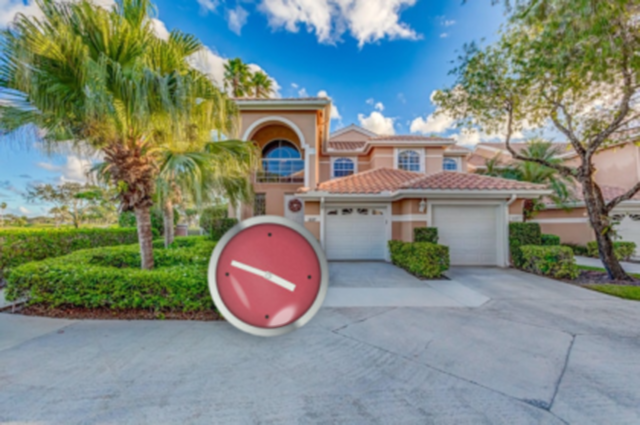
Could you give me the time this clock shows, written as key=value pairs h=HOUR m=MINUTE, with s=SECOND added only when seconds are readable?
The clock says h=3 m=48
